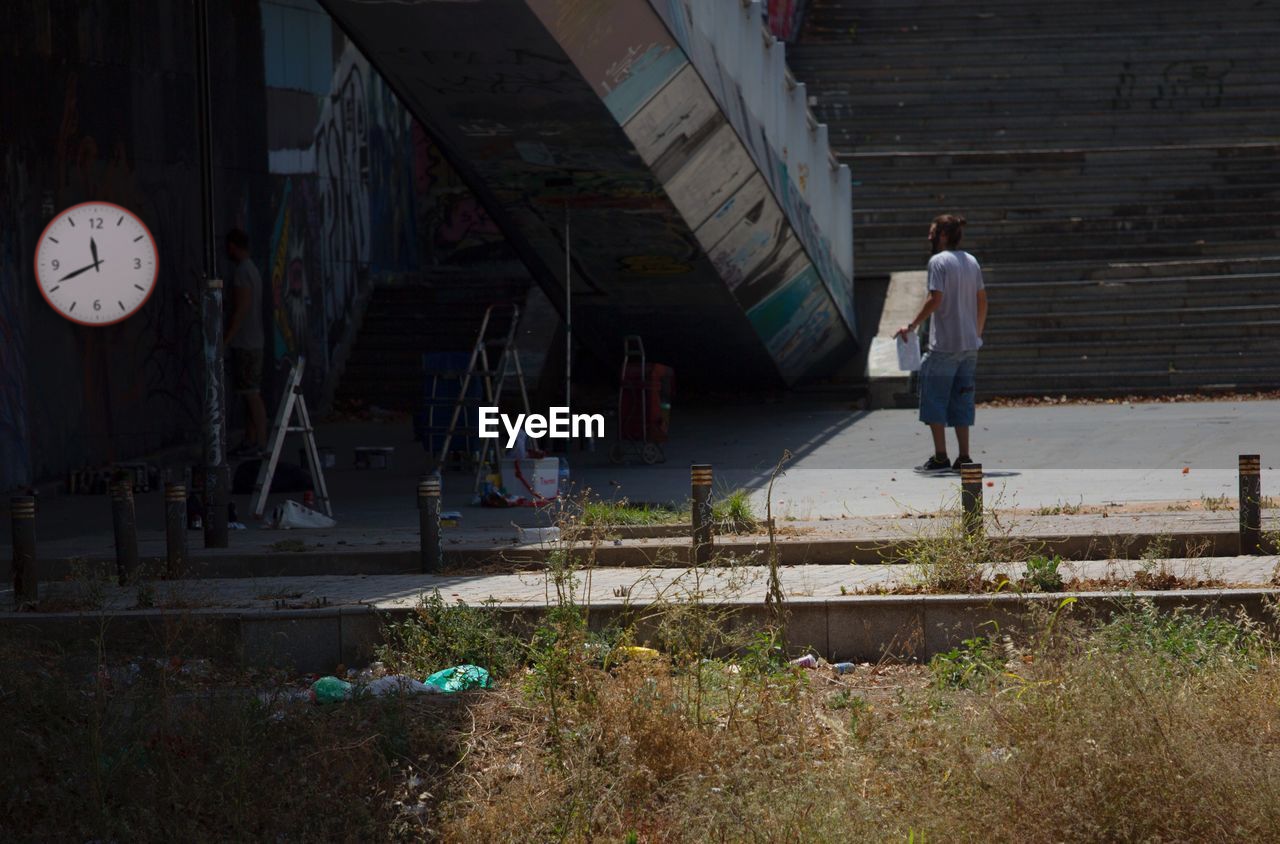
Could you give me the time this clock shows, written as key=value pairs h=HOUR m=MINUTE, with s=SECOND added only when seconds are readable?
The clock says h=11 m=41
